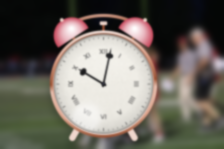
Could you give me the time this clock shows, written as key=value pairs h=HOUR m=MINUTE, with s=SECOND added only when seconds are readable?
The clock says h=10 m=2
